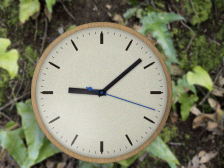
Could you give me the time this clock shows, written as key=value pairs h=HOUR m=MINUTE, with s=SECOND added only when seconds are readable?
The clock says h=9 m=8 s=18
